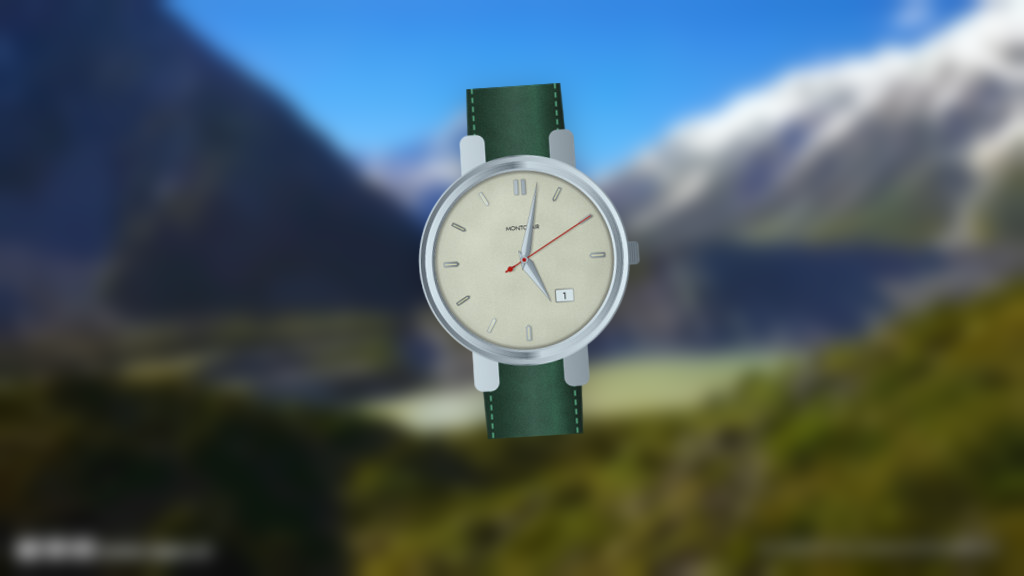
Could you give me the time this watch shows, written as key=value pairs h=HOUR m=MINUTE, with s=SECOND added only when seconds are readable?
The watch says h=5 m=2 s=10
